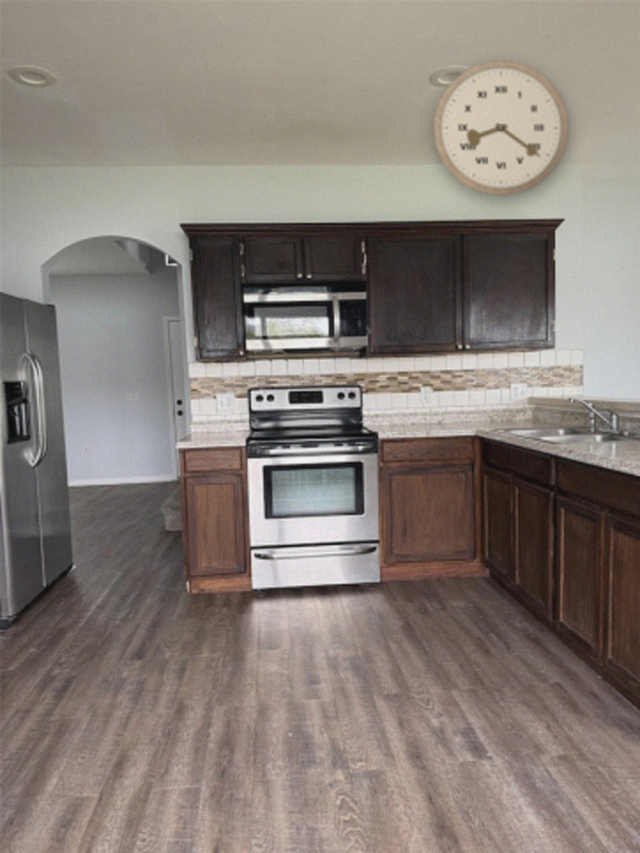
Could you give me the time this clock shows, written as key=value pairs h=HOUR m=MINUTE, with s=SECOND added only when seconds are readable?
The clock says h=8 m=21
